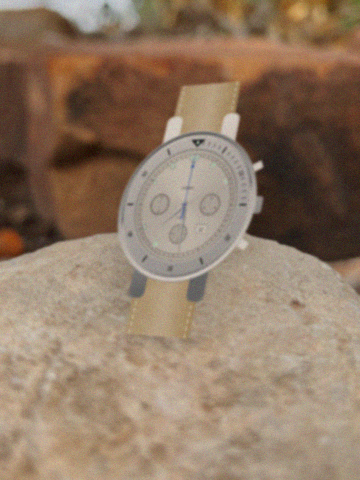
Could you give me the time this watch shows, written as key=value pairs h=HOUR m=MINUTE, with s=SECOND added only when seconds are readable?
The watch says h=7 m=29
